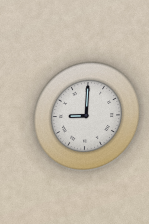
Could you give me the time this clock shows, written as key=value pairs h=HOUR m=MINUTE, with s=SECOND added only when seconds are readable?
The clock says h=9 m=0
